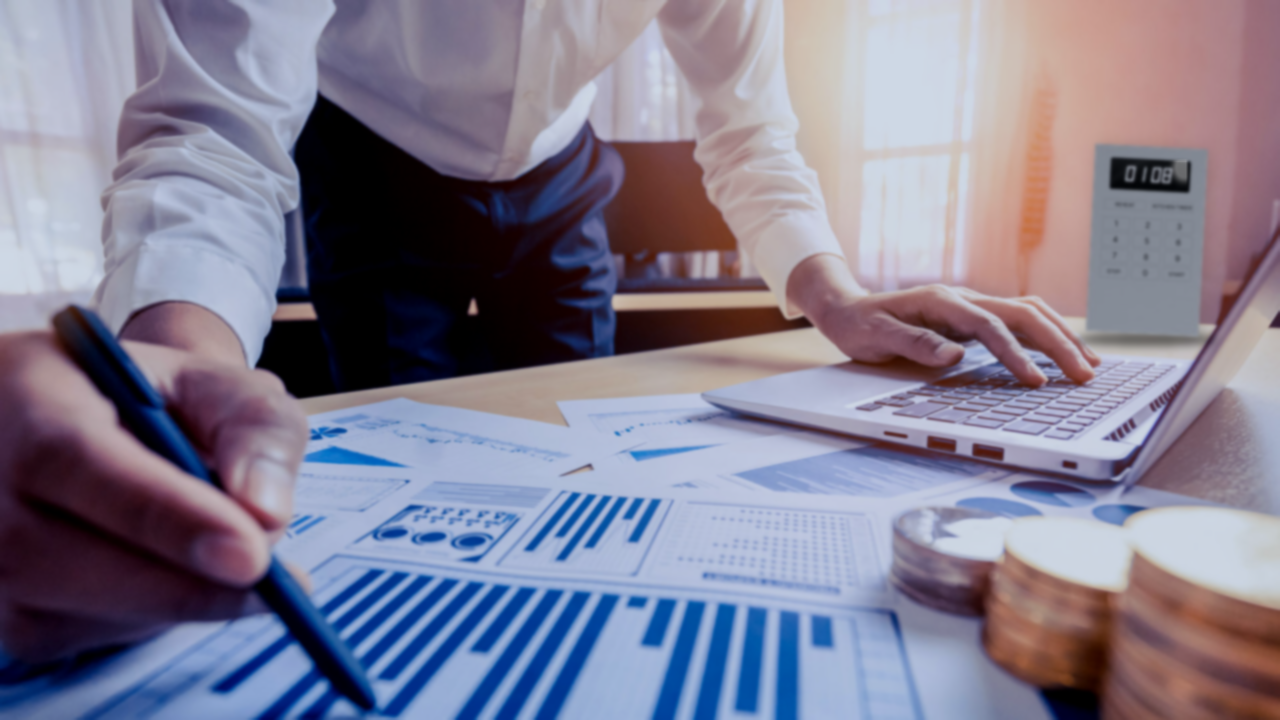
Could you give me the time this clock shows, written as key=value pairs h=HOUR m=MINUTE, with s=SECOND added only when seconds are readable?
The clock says h=1 m=8
